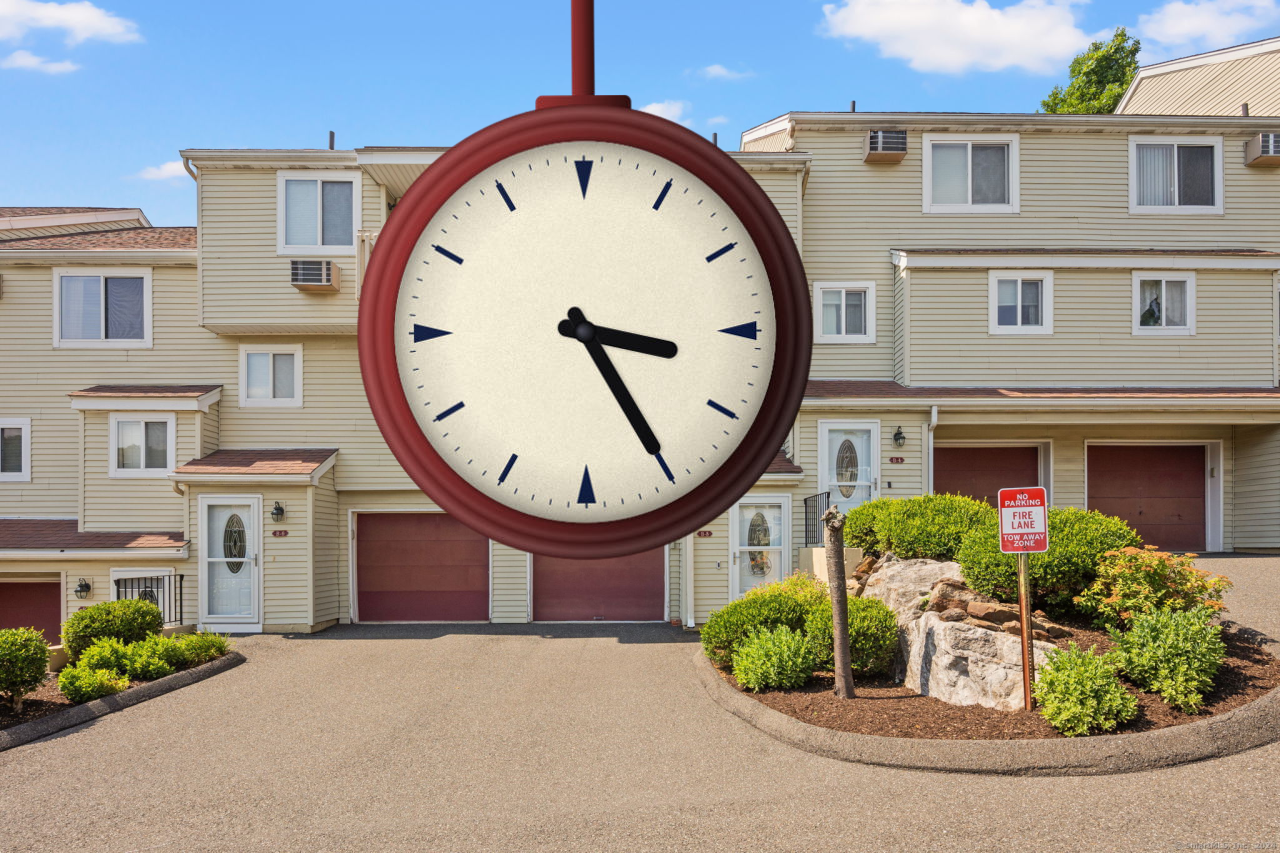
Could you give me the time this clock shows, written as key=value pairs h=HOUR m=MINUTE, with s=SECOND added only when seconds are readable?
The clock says h=3 m=25
